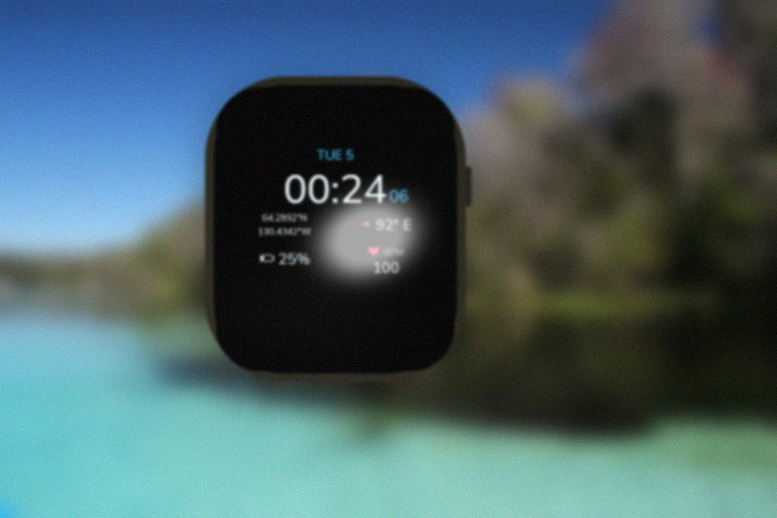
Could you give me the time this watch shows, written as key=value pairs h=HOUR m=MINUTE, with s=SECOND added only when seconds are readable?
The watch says h=0 m=24
